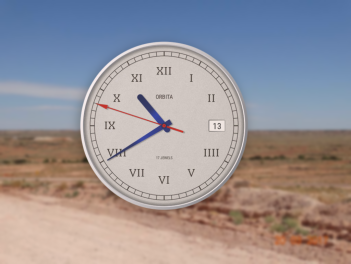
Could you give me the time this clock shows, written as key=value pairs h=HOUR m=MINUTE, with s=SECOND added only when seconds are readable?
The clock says h=10 m=39 s=48
